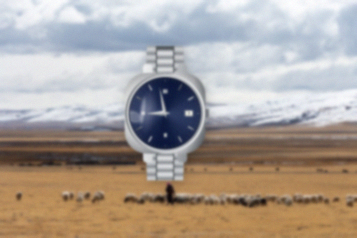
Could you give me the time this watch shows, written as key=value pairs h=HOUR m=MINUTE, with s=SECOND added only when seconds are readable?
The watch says h=8 m=58
